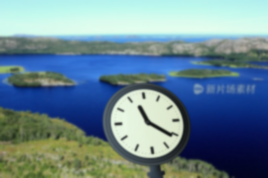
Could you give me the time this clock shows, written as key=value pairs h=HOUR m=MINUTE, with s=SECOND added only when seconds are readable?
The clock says h=11 m=21
